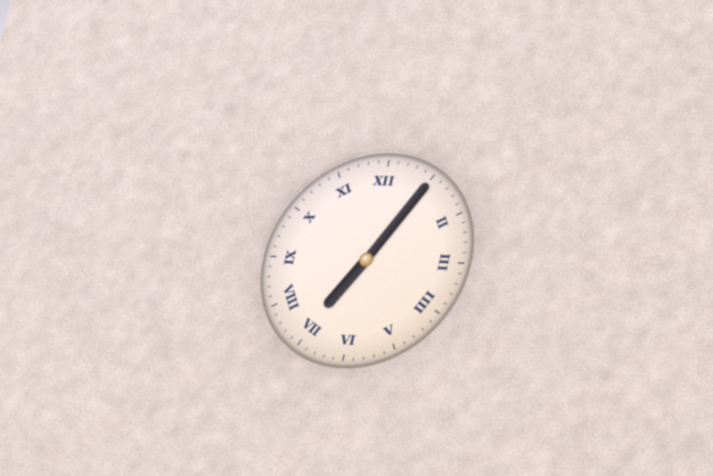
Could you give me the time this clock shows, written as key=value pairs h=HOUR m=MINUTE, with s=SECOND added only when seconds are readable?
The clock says h=7 m=5
